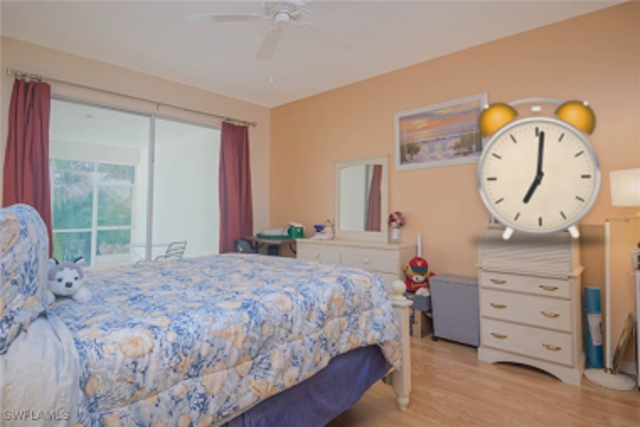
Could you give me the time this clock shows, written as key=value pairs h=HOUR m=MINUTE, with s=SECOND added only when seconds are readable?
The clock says h=7 m=1
